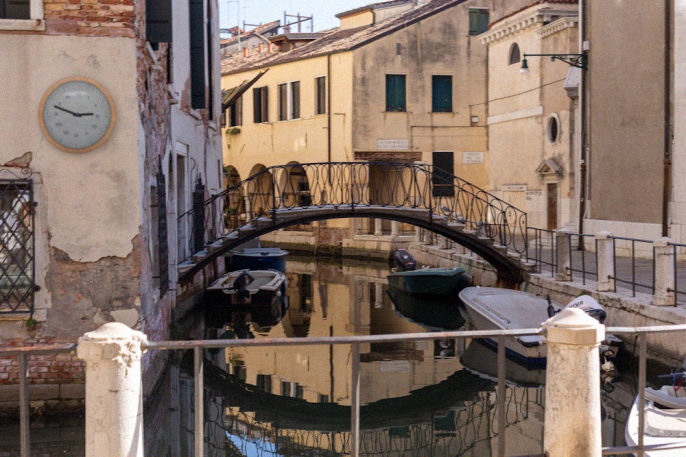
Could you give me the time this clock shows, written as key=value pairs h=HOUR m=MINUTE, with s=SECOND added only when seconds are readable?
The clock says h=2 m=48
